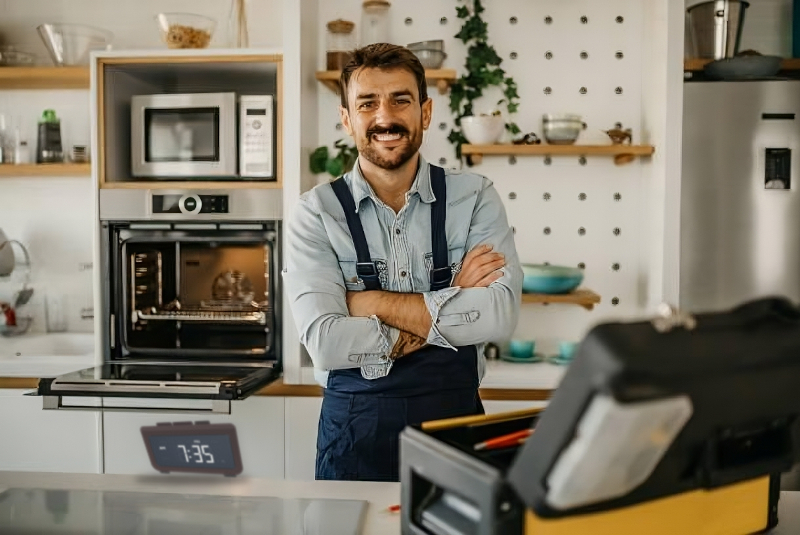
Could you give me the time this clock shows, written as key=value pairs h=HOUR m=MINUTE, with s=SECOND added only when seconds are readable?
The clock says h=7 m=35
